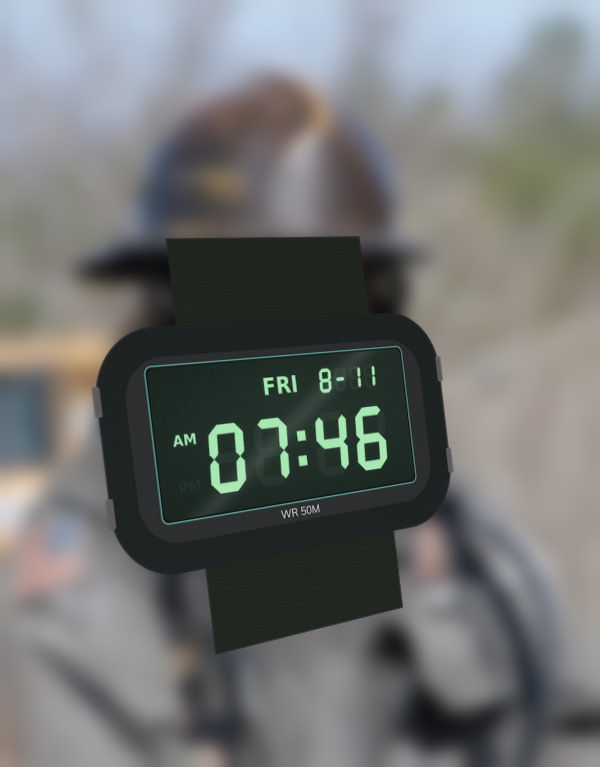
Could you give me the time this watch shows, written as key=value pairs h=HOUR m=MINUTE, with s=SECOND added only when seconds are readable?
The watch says h=7 m=46
